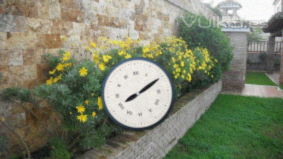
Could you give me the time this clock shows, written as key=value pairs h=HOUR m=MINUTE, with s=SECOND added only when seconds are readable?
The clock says h=8 m=10
